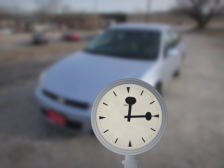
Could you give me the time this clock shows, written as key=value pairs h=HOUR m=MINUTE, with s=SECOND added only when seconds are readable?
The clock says h=12 m=15
